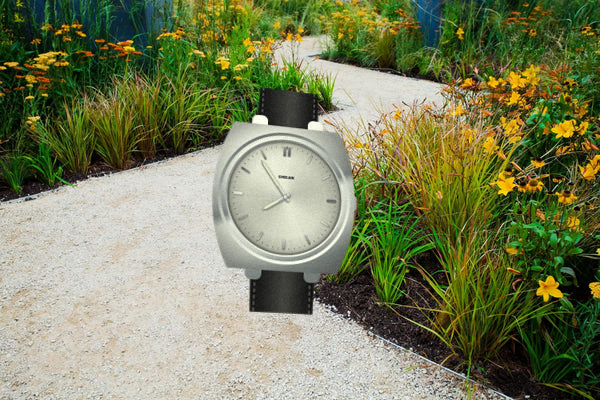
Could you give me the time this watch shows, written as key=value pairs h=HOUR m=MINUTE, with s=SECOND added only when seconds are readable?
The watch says h=7 m=54
